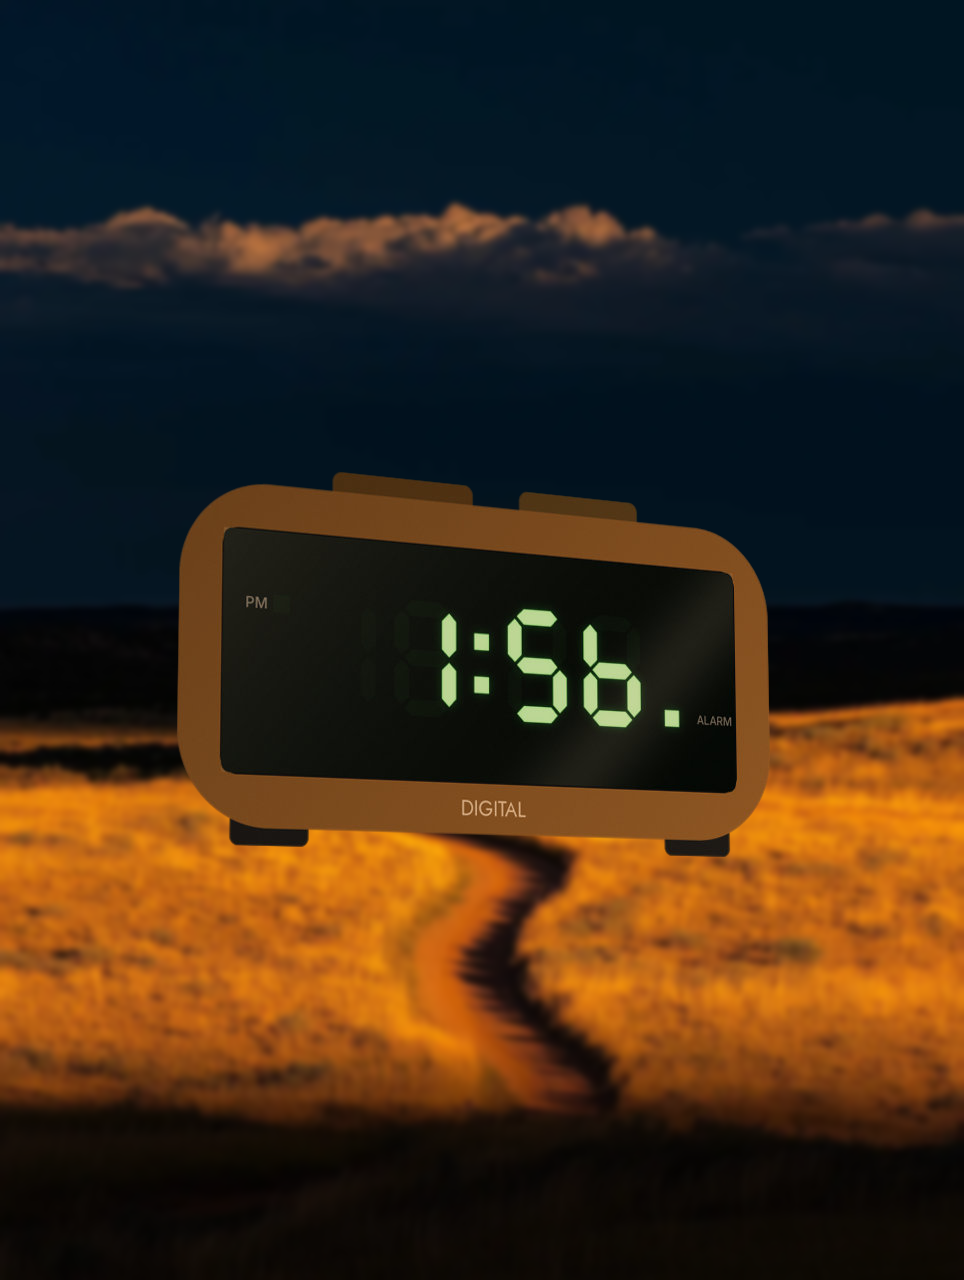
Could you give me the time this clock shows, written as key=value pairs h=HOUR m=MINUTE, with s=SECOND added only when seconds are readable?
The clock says h=1 m=56
